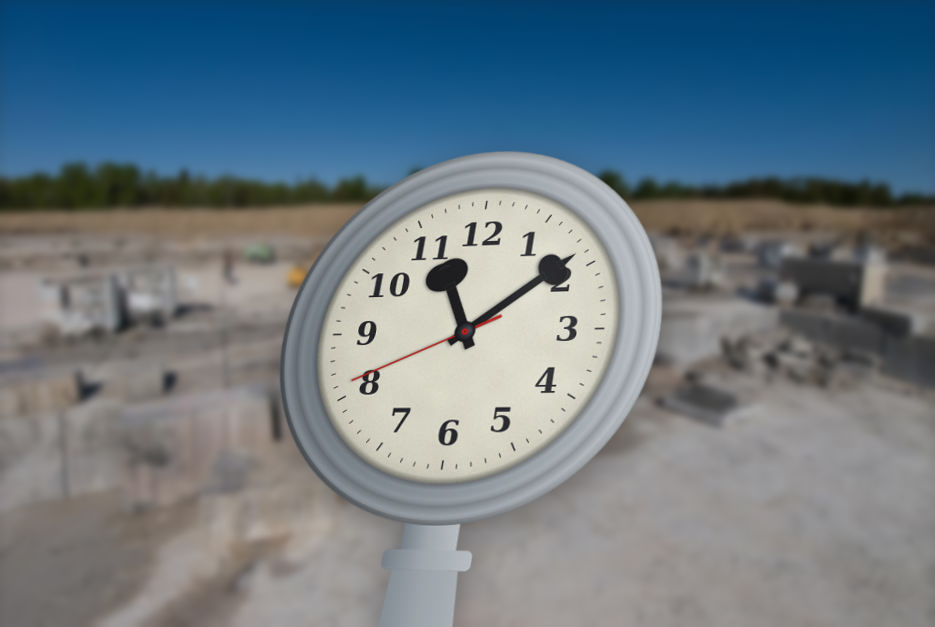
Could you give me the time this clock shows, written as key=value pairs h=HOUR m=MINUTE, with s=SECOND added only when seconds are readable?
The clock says h=11 m=8 s=41
